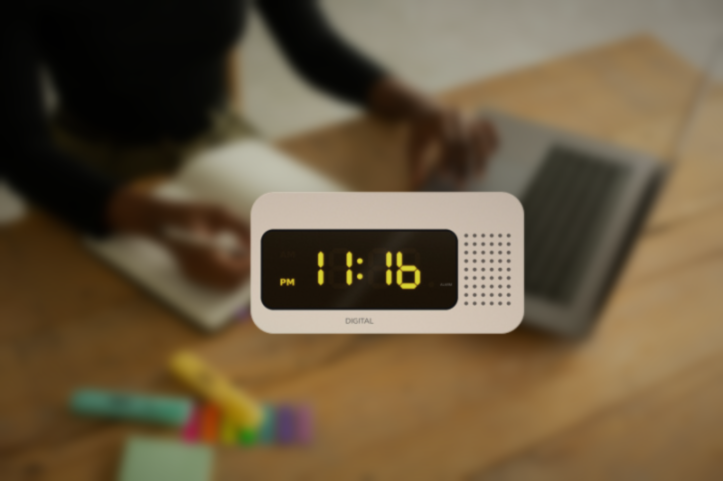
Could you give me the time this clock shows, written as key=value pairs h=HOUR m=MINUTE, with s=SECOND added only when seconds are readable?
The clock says h=11 m=16
